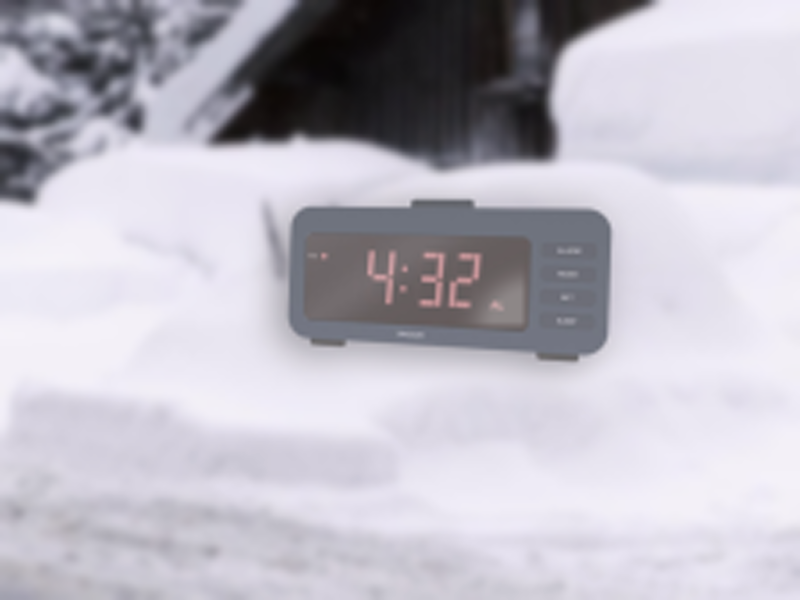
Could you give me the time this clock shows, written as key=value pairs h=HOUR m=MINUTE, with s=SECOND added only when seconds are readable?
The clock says h=4 m=32
